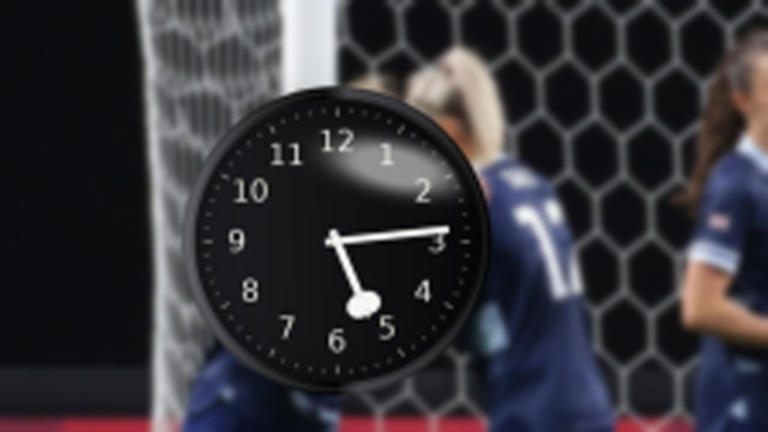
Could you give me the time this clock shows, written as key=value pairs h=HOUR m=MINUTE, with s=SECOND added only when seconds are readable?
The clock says h=5 m=14
